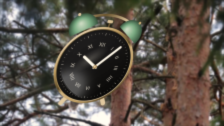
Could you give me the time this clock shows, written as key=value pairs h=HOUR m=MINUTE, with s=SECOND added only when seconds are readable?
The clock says h=10 m=7
